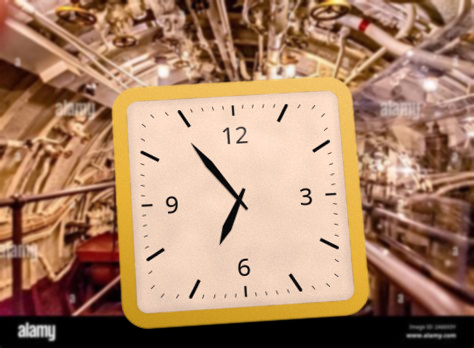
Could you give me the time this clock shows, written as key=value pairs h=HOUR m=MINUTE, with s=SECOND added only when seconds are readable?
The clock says h=6 m=54
